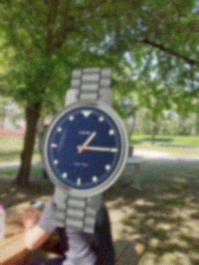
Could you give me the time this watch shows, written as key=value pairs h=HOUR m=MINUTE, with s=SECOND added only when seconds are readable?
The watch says h=1 m=15
